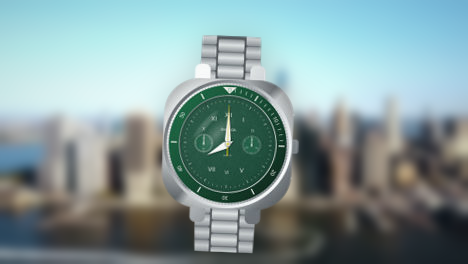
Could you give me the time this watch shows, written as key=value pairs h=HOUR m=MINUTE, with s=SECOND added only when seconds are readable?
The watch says h=8 m=0
